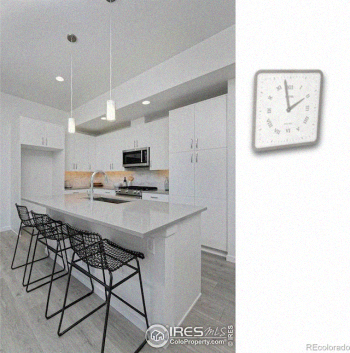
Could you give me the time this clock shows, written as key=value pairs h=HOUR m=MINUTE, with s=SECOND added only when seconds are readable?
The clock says h=1 m=58
